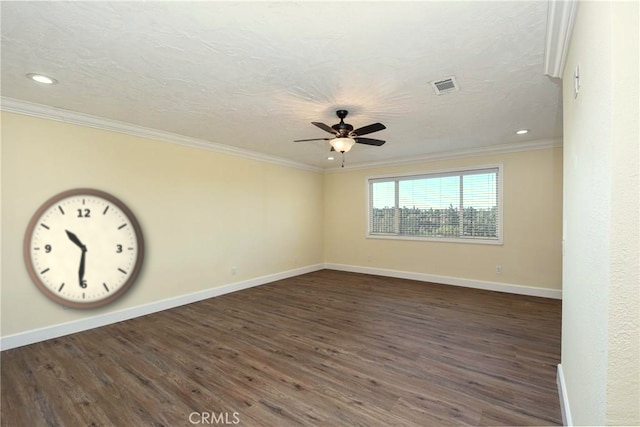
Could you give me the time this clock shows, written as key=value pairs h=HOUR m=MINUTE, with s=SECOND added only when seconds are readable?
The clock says h=10 m=31
